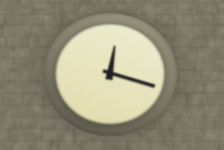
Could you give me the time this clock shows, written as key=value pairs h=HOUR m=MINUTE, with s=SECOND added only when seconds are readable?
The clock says h=12 m=18
